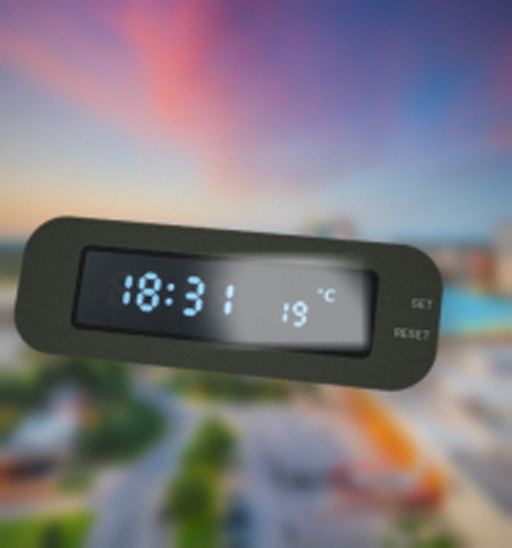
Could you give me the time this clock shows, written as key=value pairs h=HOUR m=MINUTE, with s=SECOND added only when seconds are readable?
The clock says h=18 m=31
